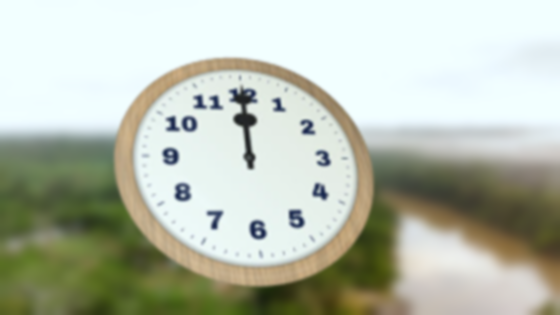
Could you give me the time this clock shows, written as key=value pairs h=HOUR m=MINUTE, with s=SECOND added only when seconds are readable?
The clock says h=12 m=0
